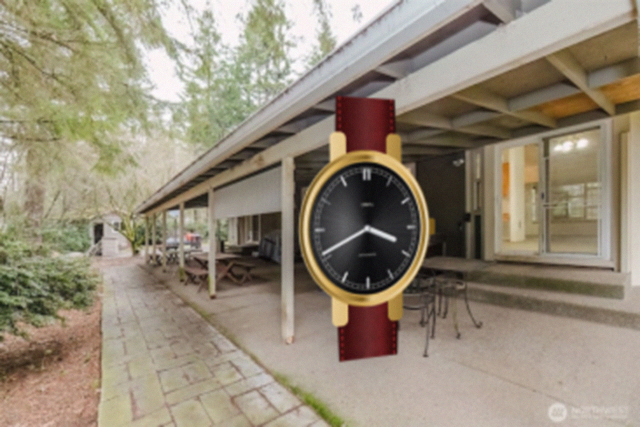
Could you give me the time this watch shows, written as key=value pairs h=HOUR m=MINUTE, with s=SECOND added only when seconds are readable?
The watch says h=3 m=41
